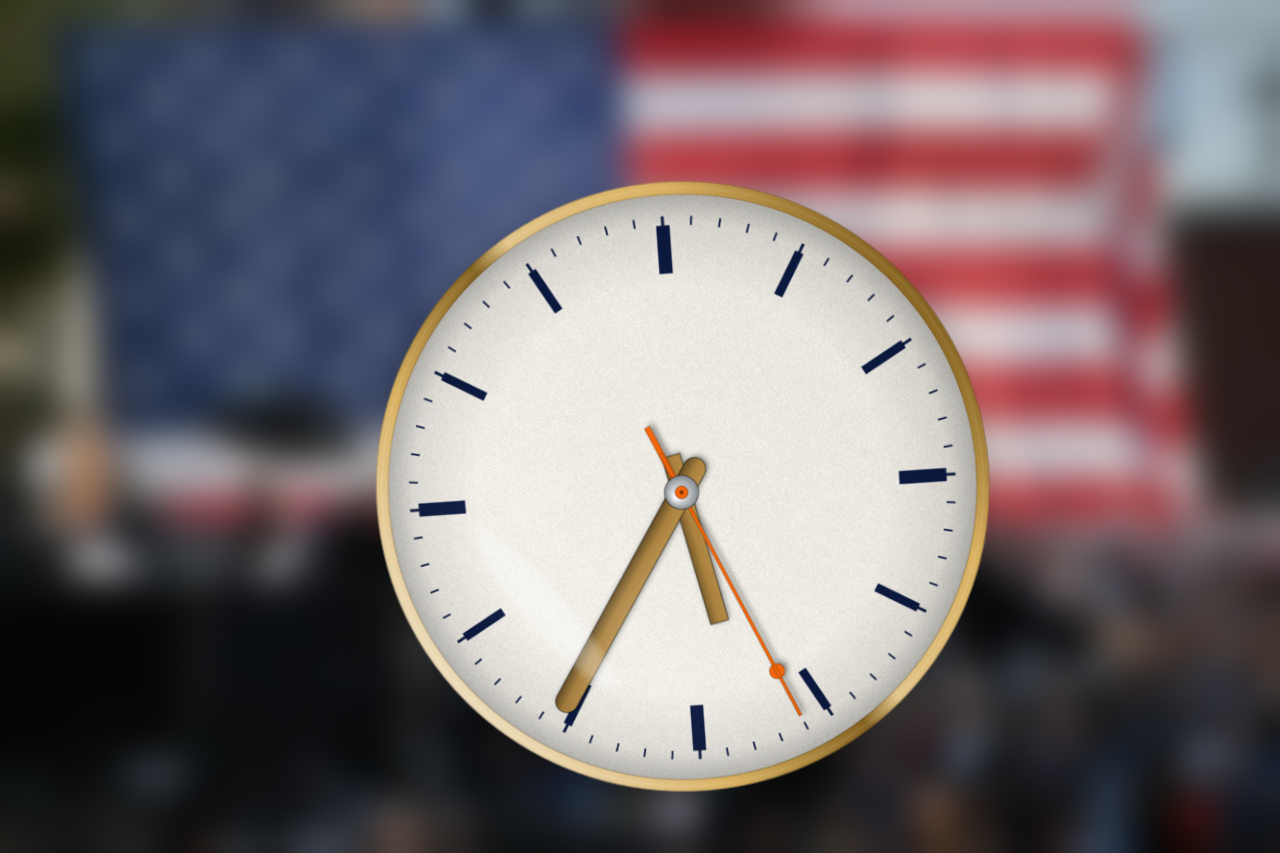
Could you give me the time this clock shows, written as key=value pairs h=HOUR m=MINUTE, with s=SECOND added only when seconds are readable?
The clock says h=5 m=35 s=26
